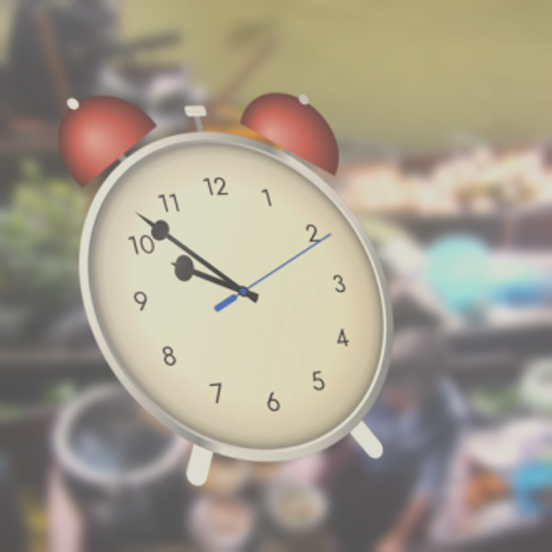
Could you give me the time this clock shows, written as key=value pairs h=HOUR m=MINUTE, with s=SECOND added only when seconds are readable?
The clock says h=9 m=52 s=11
